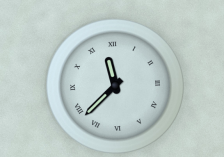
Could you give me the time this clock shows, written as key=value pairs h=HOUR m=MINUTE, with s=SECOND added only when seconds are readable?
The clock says h=11 m=38
